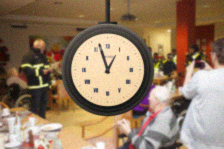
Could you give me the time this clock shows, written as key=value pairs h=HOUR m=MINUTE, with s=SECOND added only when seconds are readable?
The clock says h=12 m=57
